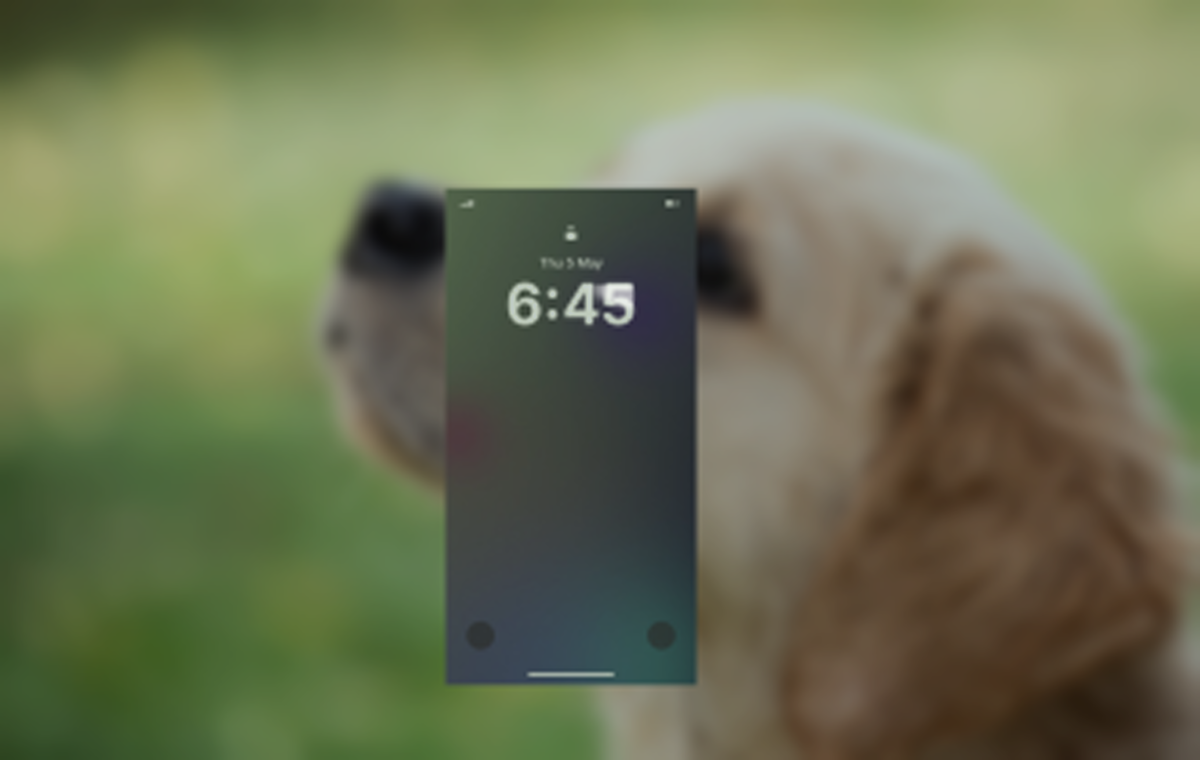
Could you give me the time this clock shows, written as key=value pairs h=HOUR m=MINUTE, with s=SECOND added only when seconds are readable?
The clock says h=6 m=45
